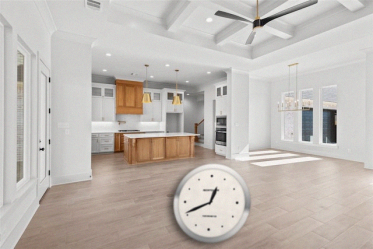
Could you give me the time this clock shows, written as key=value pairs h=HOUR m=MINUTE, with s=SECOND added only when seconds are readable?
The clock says h=12 m=41
